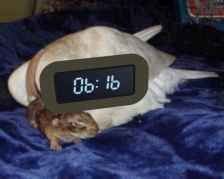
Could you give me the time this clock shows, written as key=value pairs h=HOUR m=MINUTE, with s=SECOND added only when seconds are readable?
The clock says h=6 m=16
